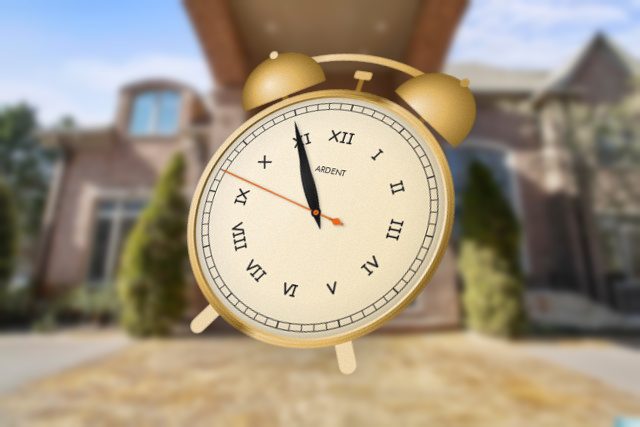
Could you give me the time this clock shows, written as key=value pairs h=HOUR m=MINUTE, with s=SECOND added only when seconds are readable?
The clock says h=10 m=54 s=47
